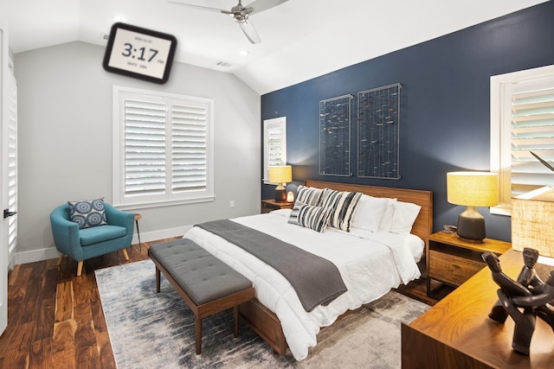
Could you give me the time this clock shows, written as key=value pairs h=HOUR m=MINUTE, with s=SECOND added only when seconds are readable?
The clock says h=3 m=17
